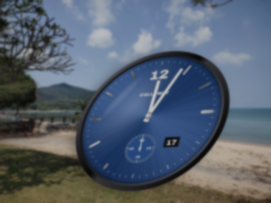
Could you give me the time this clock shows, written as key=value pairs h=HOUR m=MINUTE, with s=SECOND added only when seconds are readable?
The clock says h=12 m=4
